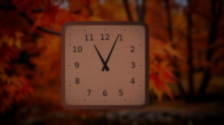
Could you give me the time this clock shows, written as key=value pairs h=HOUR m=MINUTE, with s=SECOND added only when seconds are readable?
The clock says h=11 m=4
